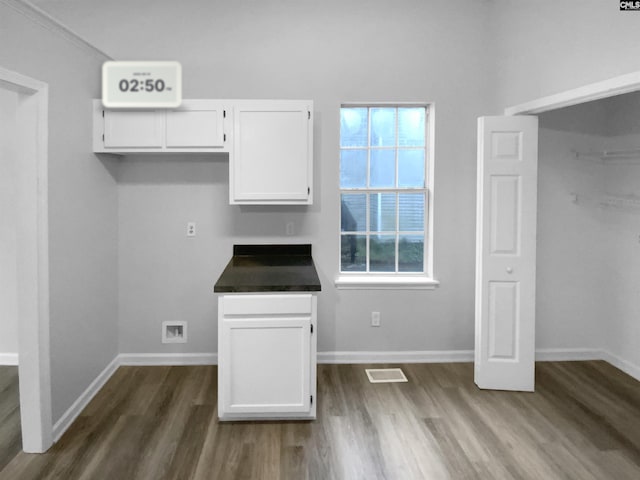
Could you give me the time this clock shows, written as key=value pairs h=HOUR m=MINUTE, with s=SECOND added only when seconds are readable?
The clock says h=2 m=50
